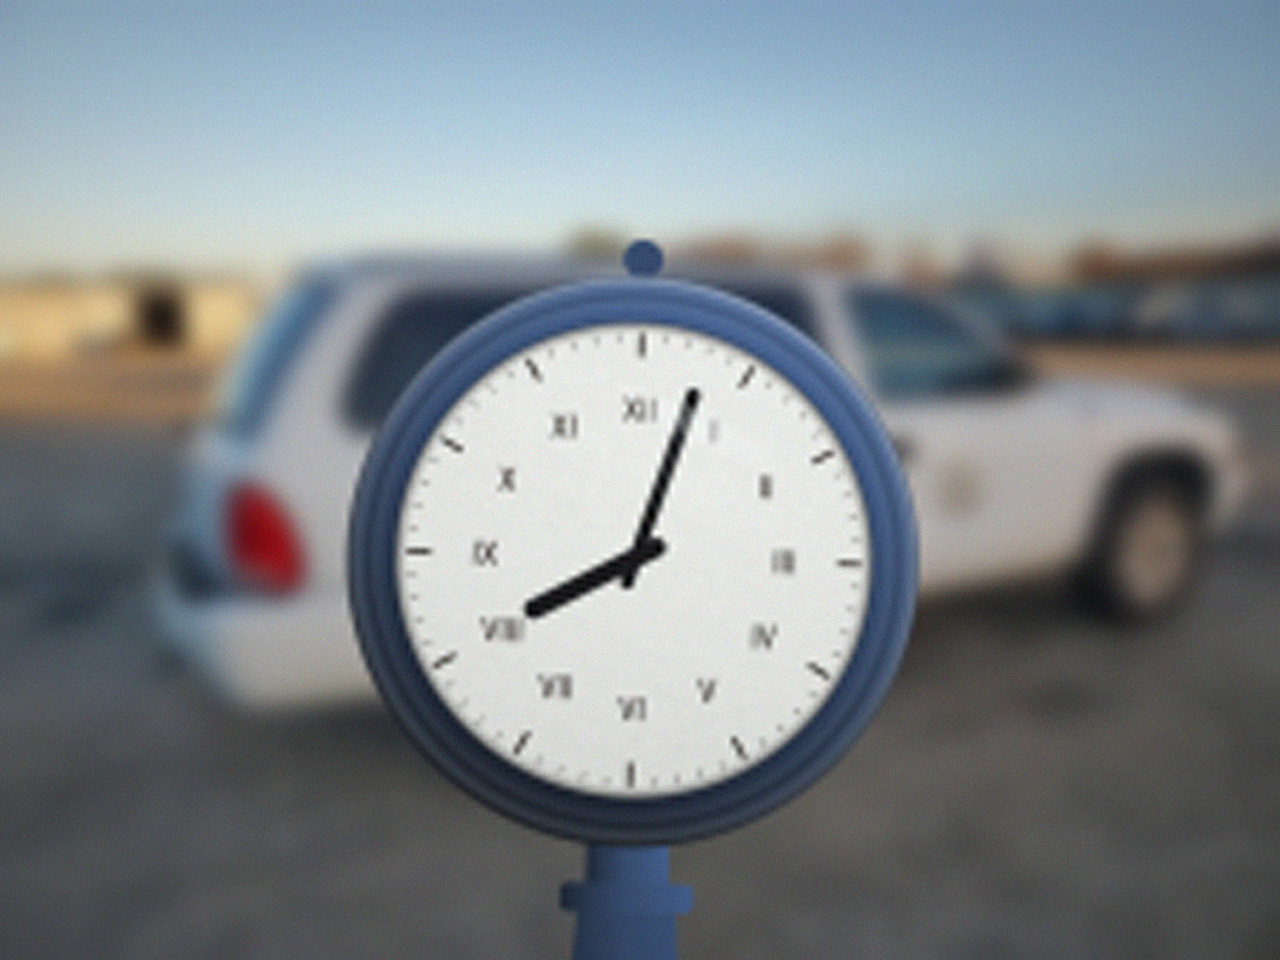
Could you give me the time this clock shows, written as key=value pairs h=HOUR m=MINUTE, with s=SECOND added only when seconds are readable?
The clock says h=8 m=3
